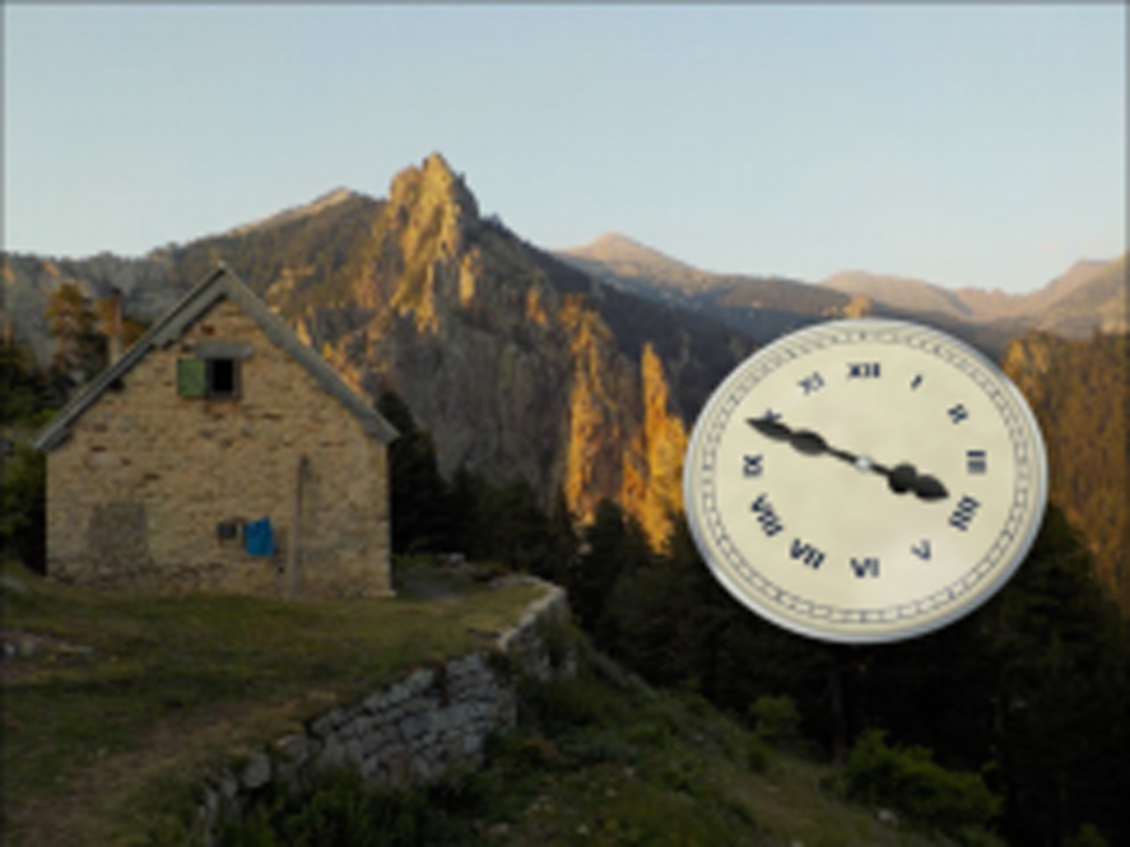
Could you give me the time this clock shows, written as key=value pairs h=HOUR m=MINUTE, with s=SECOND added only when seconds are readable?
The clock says h=3 m=49
